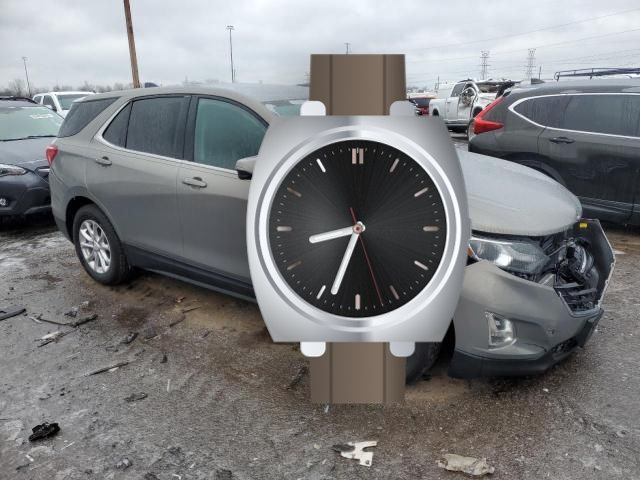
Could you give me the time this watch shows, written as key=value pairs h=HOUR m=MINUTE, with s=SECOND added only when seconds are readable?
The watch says h=8 m=33 s=27
